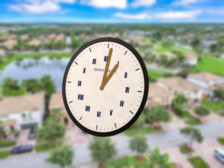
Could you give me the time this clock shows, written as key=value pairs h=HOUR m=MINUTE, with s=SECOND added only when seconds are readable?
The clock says h=1 m=1
